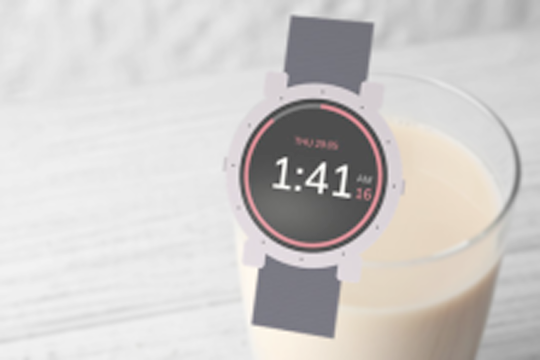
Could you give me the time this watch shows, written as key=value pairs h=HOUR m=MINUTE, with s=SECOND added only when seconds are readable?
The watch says h=1 m=41
